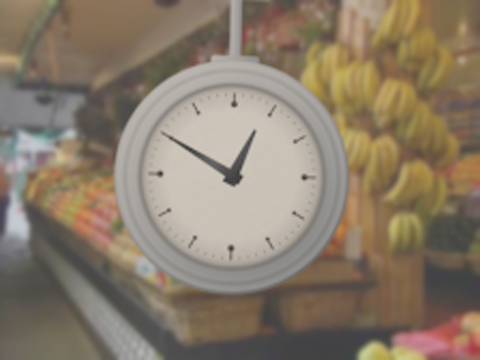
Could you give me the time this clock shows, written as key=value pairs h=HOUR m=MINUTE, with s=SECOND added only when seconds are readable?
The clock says h=12 m=50
